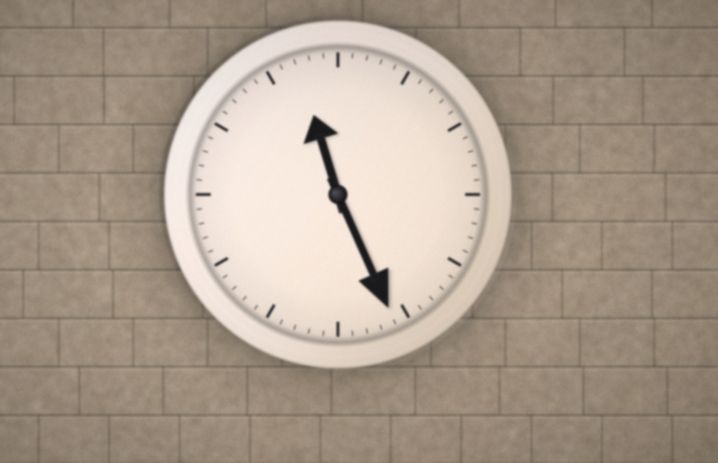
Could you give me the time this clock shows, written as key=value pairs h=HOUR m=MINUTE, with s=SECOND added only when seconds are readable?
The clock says h=11 m=26
